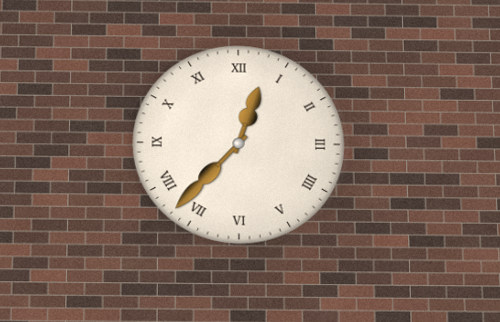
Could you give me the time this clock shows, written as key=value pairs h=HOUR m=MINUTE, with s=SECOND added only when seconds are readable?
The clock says h=12 m=37
